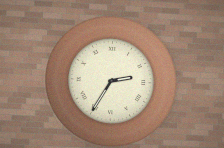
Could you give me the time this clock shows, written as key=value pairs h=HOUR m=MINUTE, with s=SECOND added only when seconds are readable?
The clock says h=2 m=35
